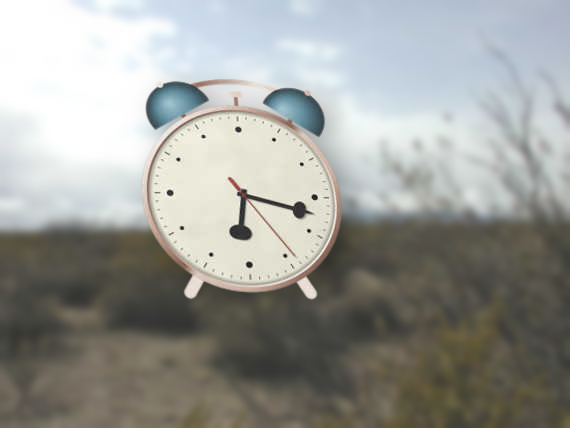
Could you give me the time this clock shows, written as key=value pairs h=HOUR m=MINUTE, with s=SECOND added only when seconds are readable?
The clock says h=6 m=17 s=24
